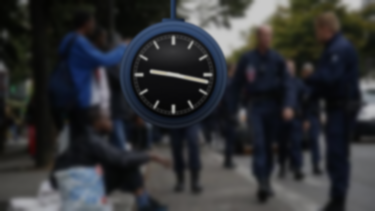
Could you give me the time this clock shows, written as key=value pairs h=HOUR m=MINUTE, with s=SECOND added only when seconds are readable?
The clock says h=9 m=17
